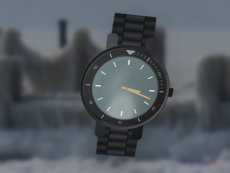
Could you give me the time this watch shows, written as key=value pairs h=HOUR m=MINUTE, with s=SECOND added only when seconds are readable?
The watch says h=3 m=18
